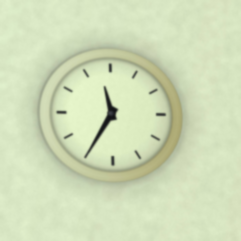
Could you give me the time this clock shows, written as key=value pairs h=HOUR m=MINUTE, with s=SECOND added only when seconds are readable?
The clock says h=11 m=35
